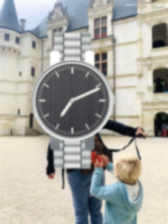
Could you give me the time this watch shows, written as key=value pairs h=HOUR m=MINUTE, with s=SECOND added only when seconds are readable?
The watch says h=7 m=11
